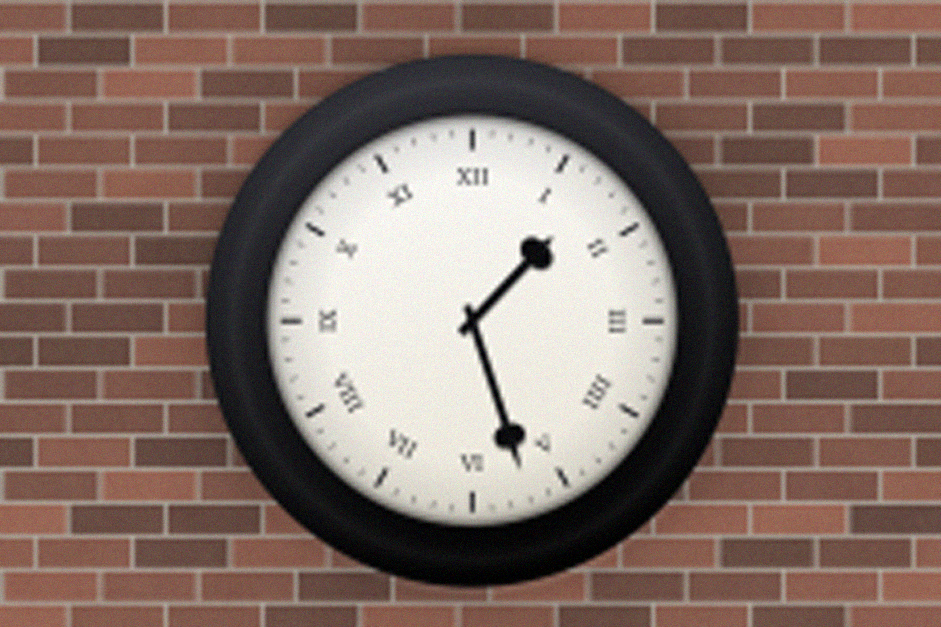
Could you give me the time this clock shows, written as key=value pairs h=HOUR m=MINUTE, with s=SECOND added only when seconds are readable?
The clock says h=1 m=27
